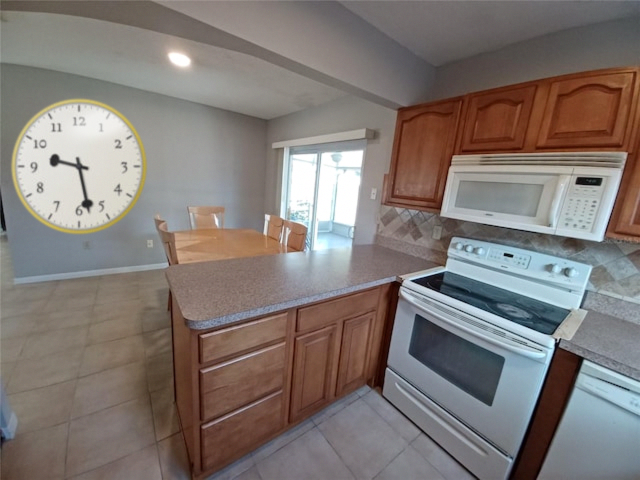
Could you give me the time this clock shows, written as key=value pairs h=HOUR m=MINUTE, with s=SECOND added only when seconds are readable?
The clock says h=9 m=28
